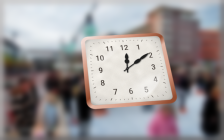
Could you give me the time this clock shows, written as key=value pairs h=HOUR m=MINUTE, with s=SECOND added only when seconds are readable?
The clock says h=12 m=9
